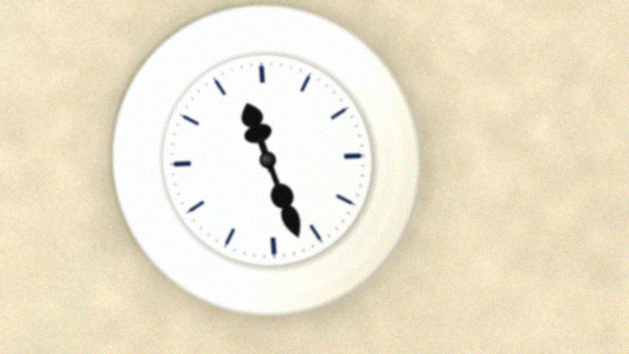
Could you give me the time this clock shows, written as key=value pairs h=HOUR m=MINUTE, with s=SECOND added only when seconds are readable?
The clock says h=11 m=27
